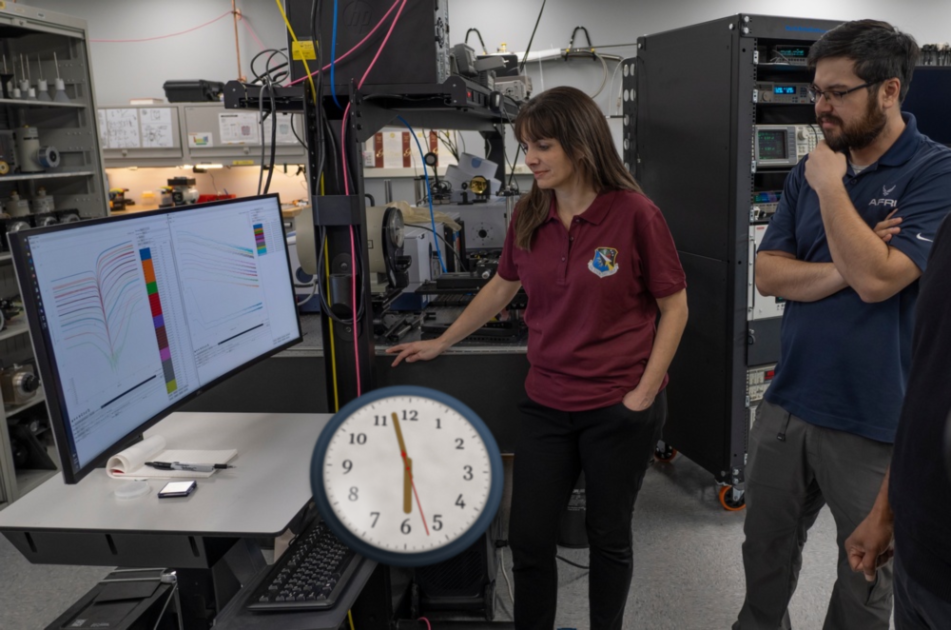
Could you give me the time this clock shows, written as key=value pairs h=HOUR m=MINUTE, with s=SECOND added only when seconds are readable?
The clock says h=5 m=57 s=27
